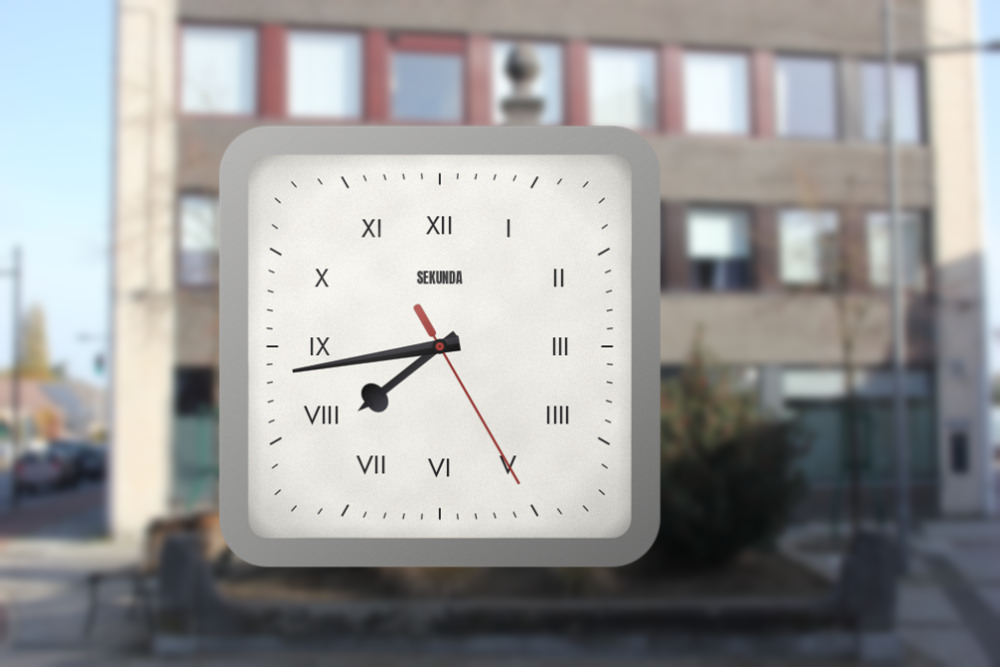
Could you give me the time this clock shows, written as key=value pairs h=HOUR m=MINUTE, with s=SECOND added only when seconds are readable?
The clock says h=7 m=43 s=25
